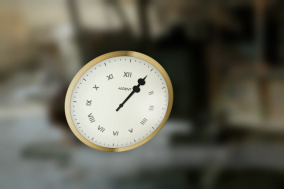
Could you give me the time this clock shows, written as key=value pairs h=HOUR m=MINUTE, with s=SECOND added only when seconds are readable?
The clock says h=1 m=5
